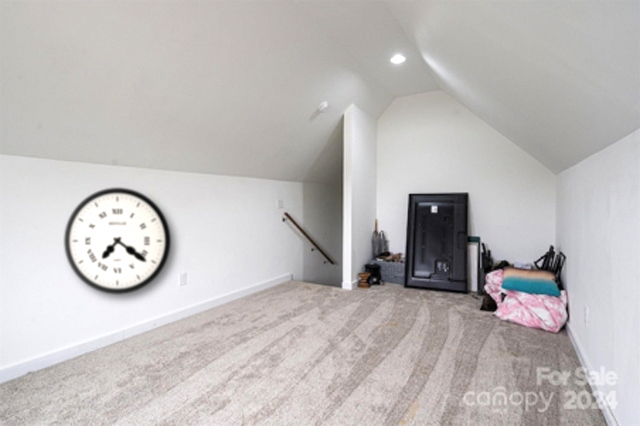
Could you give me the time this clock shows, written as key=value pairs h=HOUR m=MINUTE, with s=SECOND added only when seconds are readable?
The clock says h=7 m=21
